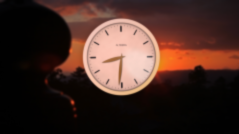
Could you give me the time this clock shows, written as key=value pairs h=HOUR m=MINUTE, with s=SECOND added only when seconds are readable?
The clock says h=8 m=31
